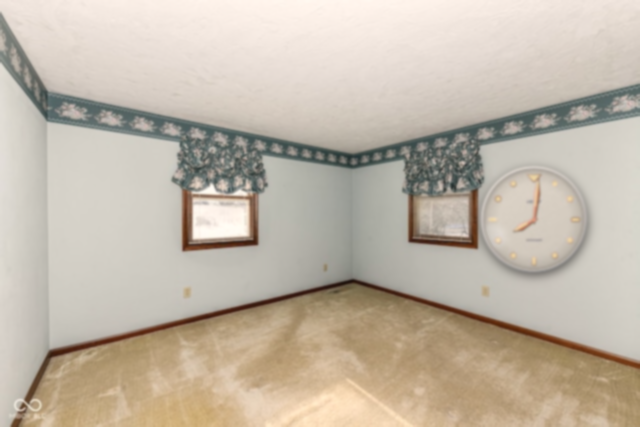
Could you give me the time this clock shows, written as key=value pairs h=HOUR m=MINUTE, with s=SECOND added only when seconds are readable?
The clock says h=8 m=1
